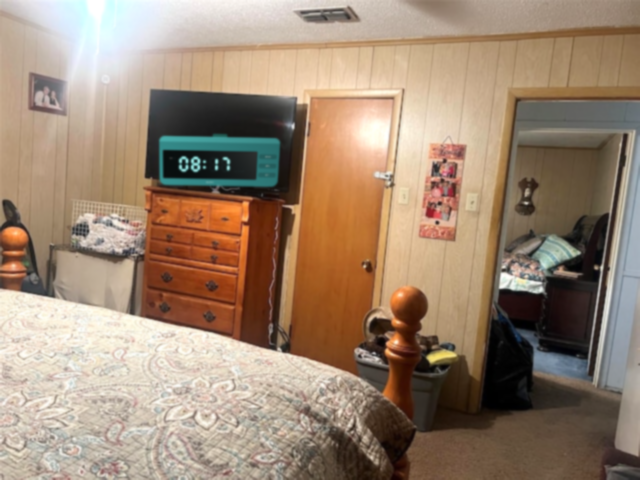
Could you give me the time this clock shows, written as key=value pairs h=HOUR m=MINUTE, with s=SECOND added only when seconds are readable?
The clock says h=8 m=17
